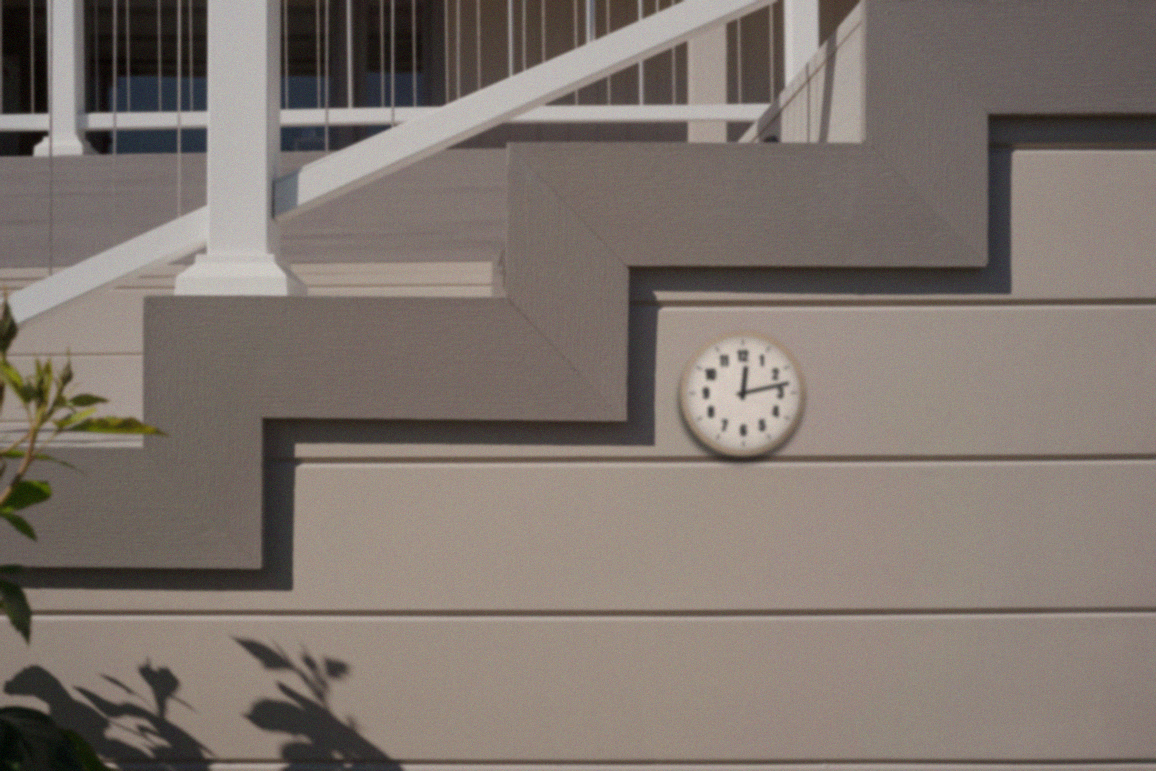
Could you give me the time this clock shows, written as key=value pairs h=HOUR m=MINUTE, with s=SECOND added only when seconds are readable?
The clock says h=12 m=13
